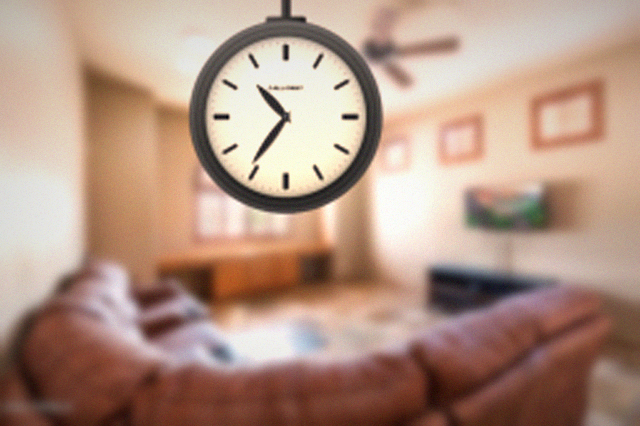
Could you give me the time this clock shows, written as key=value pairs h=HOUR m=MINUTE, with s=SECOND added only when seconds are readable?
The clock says h=10 m=36
